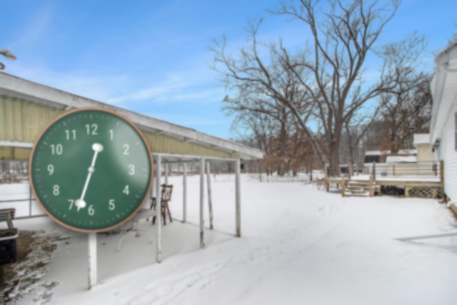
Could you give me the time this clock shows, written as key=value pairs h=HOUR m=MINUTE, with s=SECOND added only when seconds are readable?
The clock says h=12 m=33
